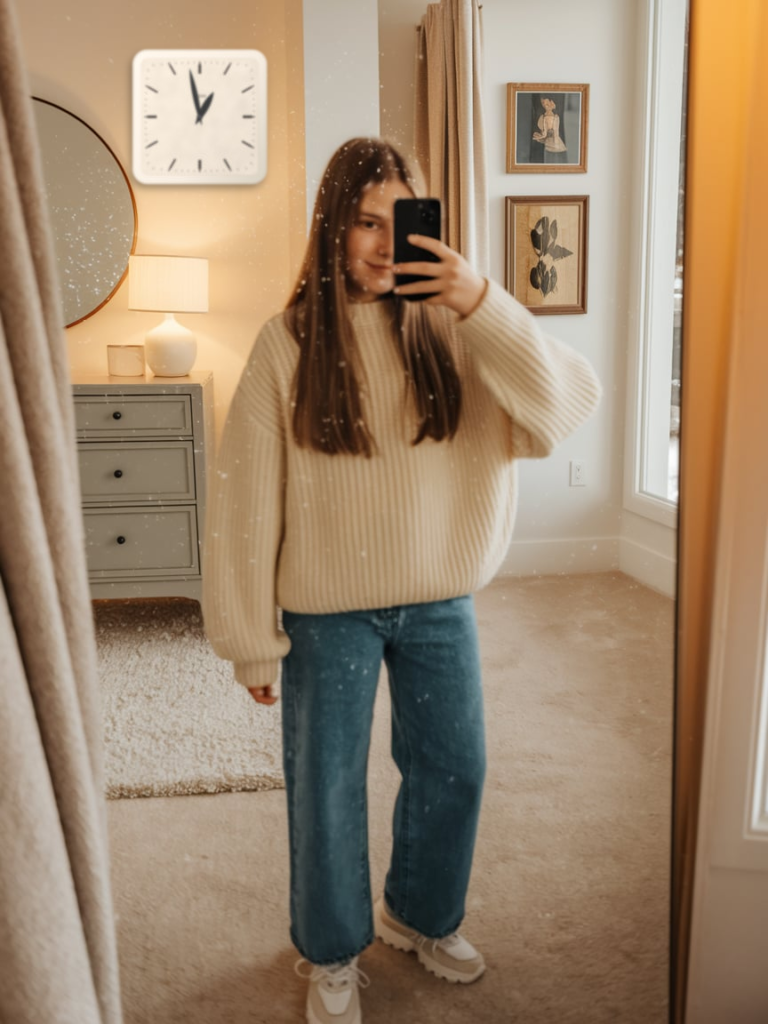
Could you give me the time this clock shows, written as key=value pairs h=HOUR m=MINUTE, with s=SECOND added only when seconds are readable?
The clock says h=12 m=58
